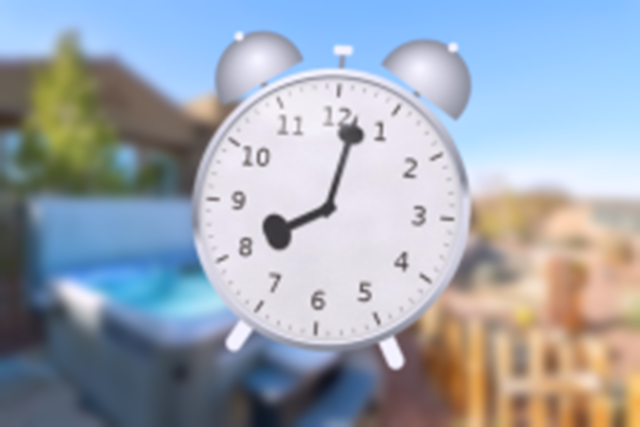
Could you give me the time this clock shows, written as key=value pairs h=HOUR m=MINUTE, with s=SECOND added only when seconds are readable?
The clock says h=8 m=2
